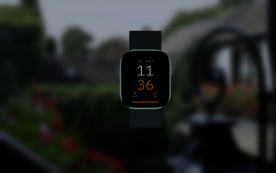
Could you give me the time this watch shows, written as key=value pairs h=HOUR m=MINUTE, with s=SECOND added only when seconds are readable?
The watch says h=11 m=36
